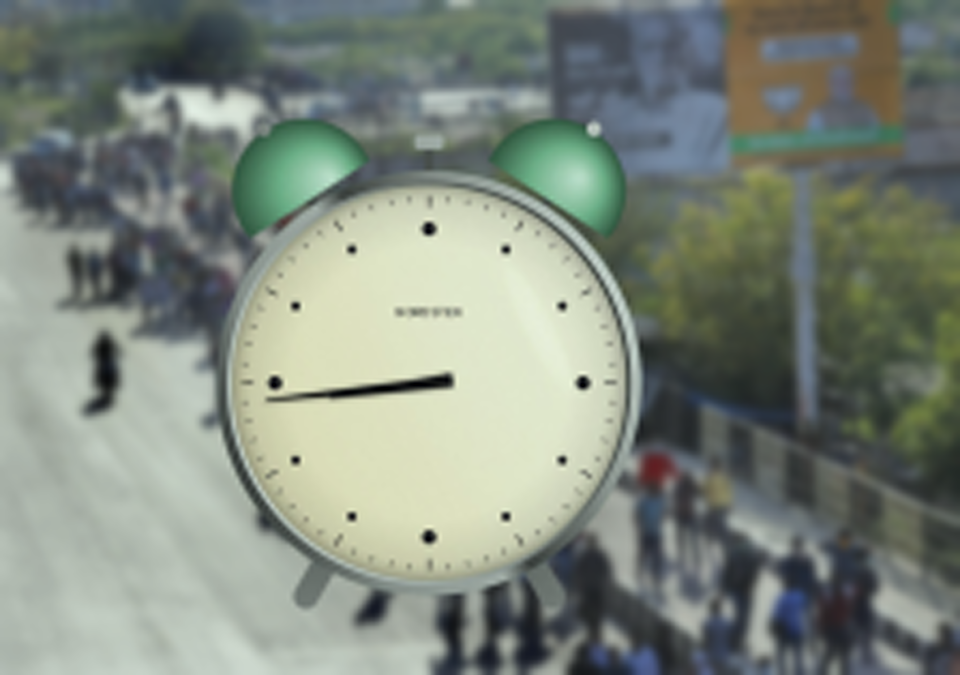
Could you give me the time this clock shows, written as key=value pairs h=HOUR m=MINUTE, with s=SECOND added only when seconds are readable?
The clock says h=8 m=44
